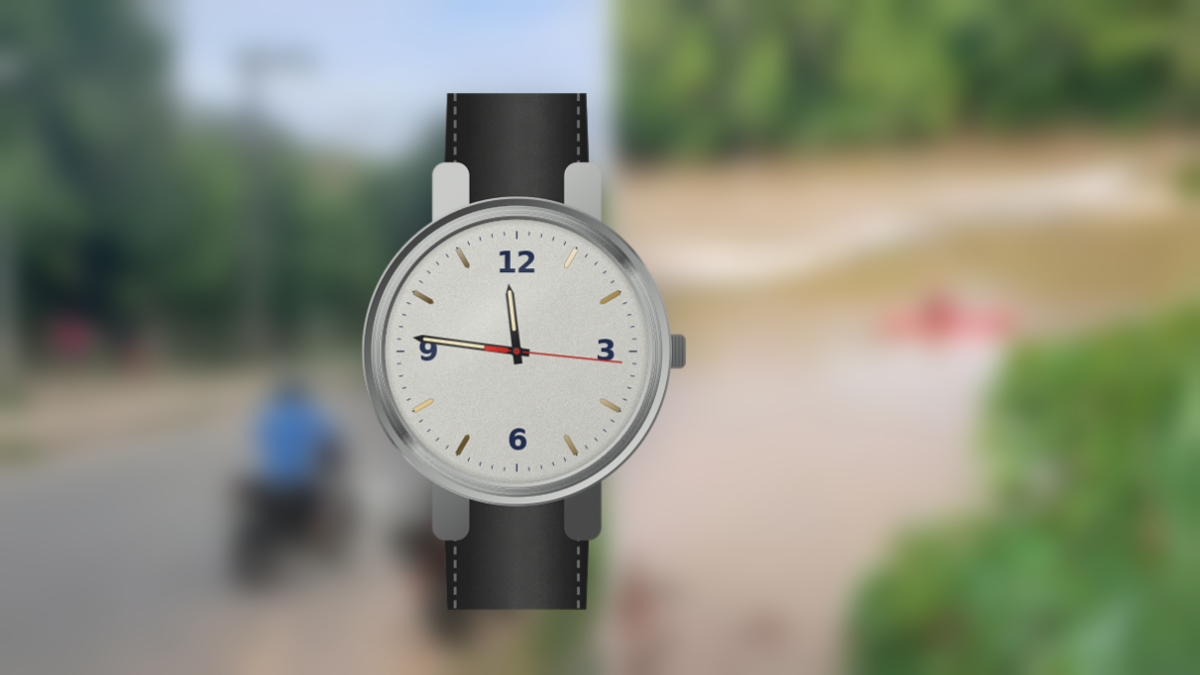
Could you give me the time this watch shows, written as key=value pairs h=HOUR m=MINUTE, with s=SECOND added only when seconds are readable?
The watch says h=11 m=46 s=16
